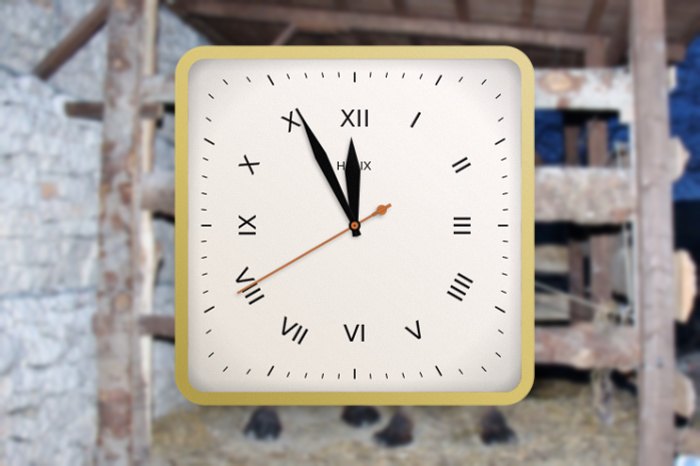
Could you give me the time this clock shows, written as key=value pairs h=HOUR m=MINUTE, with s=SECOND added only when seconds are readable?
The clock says h=11 m=55 s=40
